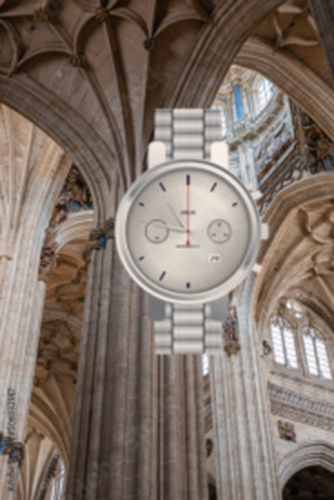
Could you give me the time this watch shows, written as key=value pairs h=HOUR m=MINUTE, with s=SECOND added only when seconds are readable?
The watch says h=10 m=47
